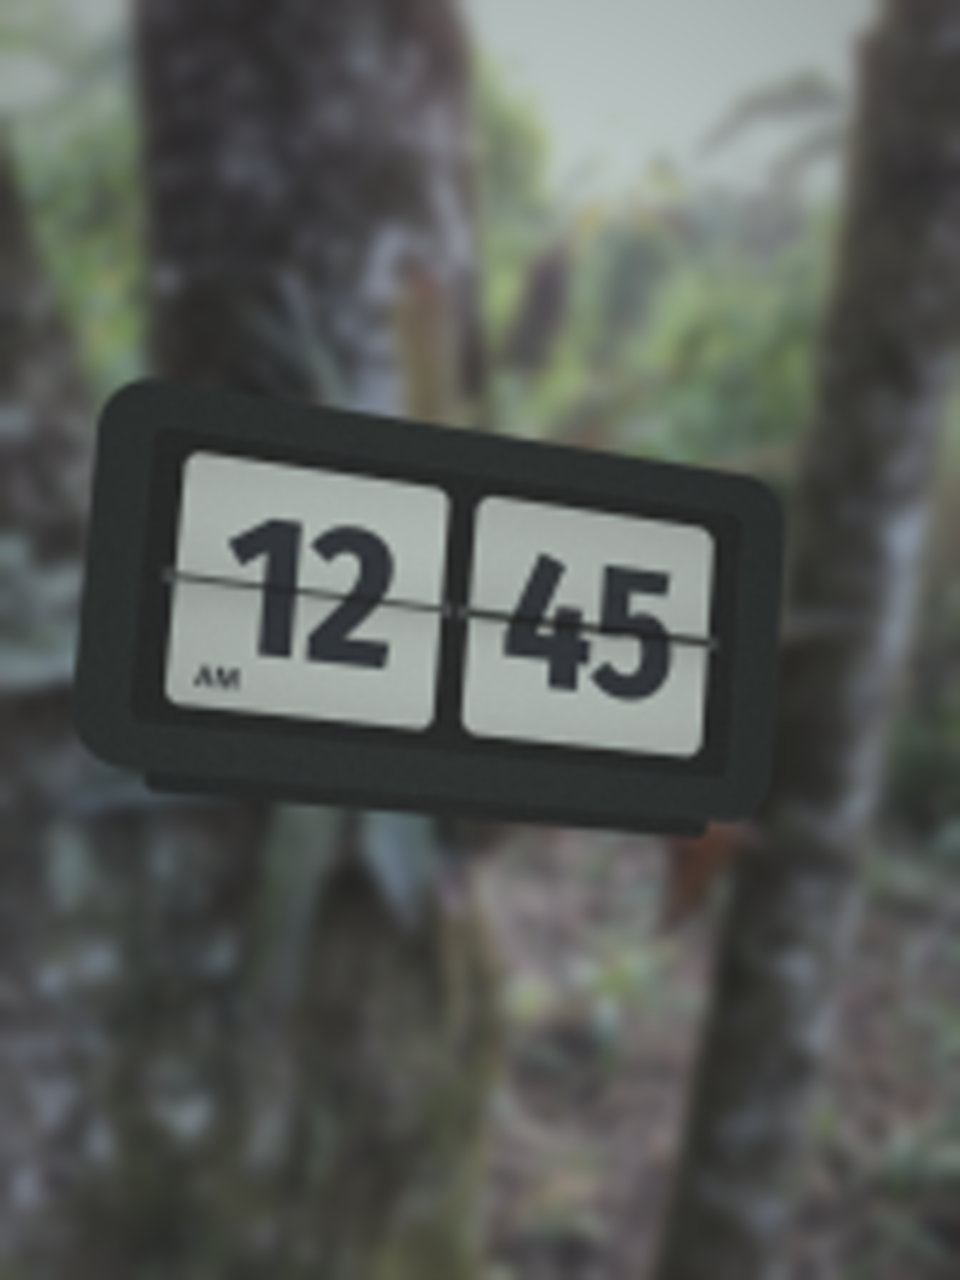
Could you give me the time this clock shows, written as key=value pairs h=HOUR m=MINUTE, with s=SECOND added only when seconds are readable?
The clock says h=12 m=45
